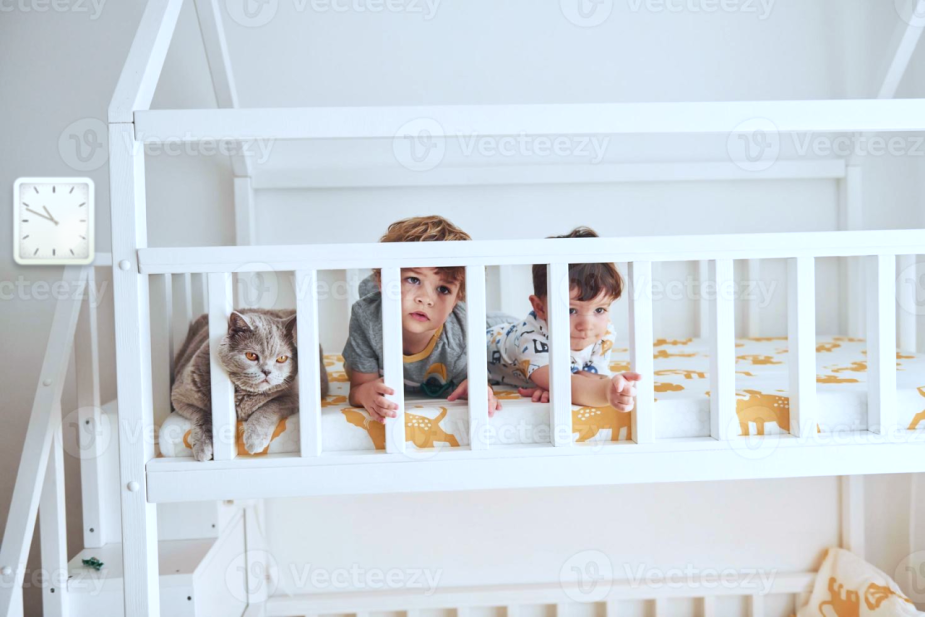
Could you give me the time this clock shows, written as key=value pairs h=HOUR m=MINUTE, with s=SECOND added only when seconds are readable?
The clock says h=10 m=49
